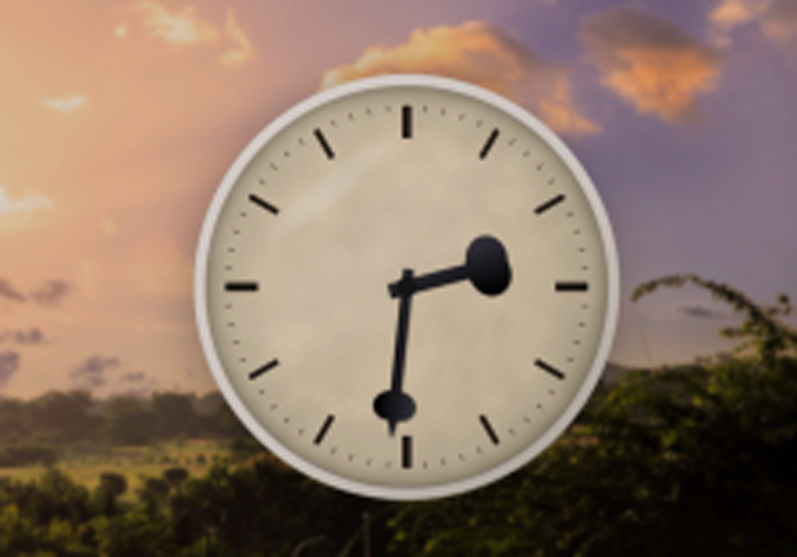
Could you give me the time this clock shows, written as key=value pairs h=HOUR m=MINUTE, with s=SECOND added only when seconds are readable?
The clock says h=2 m=31
